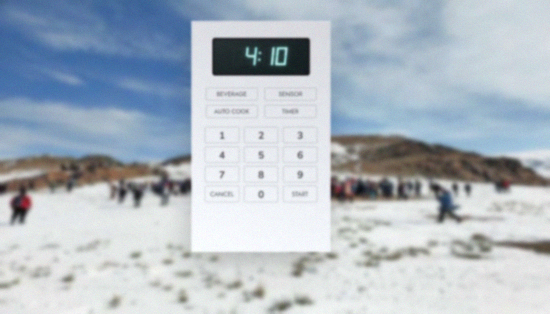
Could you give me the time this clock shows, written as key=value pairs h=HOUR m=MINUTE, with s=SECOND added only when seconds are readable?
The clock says h=4 m=10
